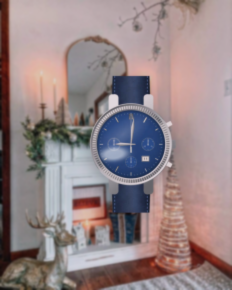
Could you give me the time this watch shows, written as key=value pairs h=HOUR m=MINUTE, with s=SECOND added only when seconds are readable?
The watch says h=9 m=1
